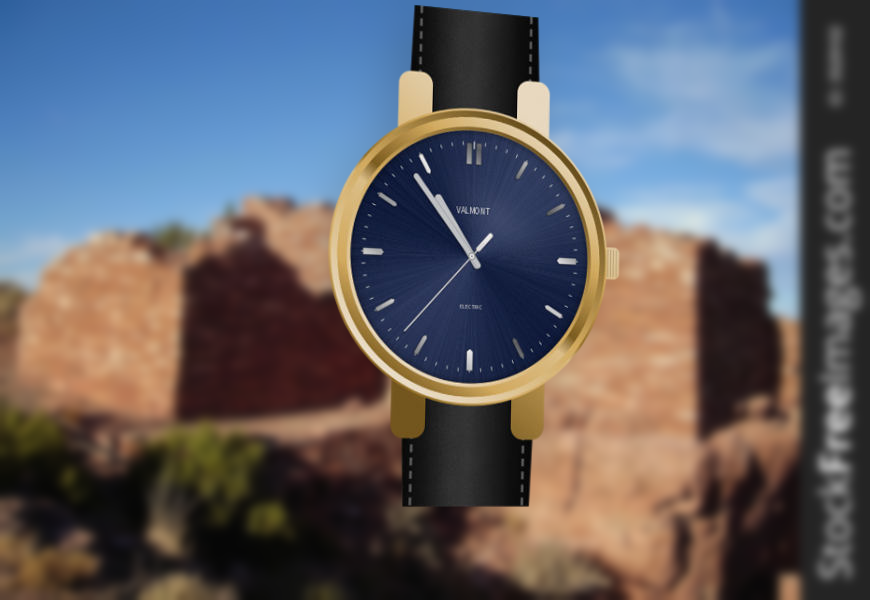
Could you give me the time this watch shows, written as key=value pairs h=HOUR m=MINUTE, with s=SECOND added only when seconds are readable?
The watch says h=10 m=53 s=37
